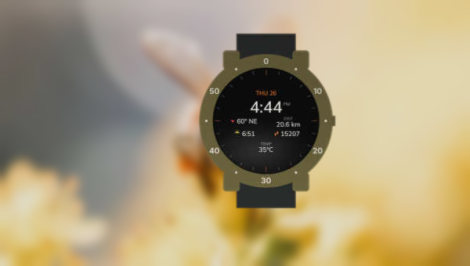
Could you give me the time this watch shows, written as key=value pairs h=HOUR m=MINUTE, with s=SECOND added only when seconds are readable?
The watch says h=4 m=44
